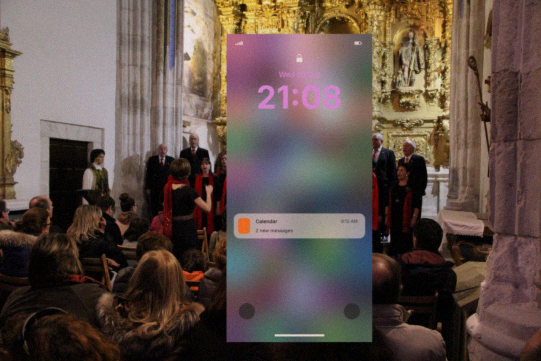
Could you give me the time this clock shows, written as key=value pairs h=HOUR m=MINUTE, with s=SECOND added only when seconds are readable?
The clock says h=21 m=8
